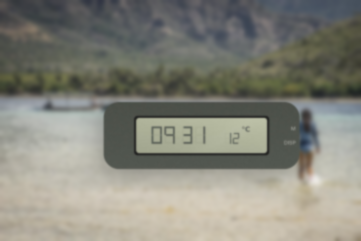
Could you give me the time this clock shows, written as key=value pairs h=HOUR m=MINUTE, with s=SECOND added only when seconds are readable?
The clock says h=9 m=31
